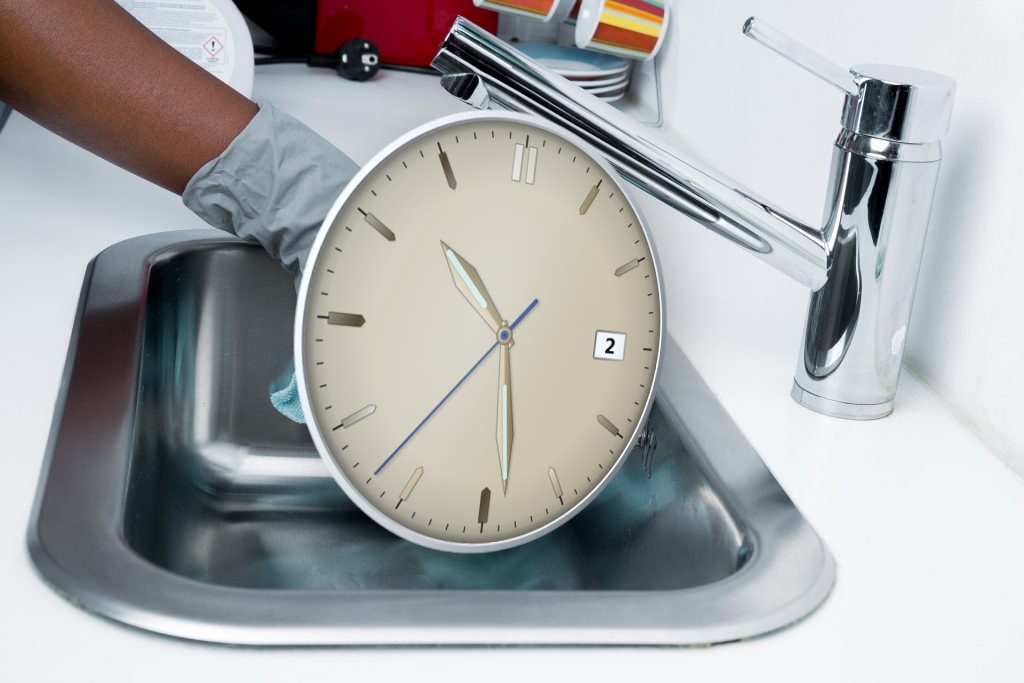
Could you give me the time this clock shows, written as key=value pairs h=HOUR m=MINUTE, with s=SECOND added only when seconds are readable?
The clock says h=10 m=28 s=37
